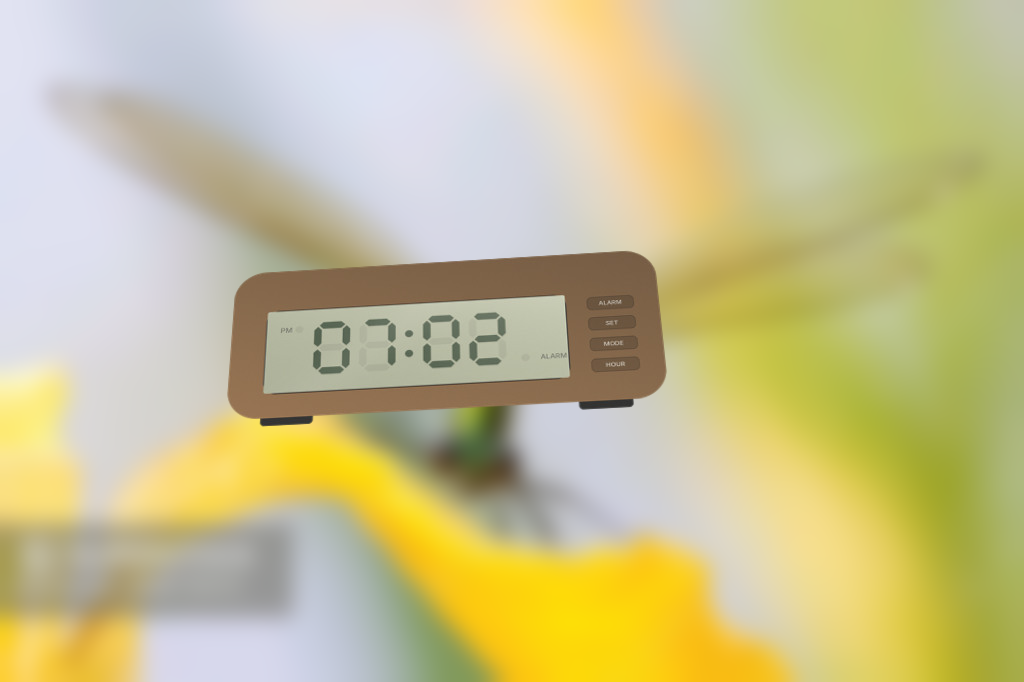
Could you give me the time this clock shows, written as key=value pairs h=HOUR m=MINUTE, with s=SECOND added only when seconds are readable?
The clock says h=7 m=2
